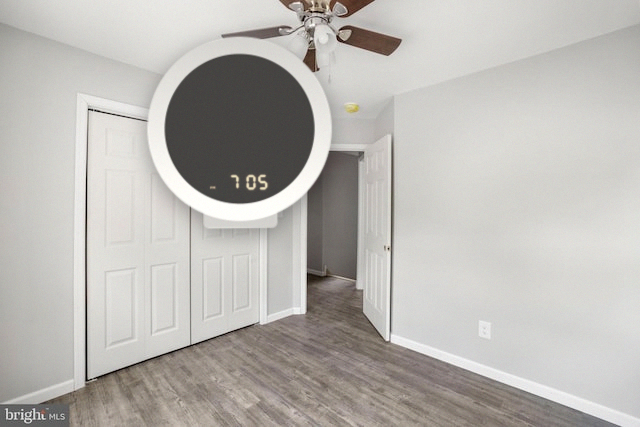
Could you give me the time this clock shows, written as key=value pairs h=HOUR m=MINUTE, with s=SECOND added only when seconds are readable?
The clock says h=7 m=5
